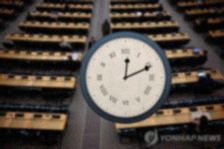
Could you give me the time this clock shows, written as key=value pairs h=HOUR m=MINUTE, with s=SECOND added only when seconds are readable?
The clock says h=12 m=11
